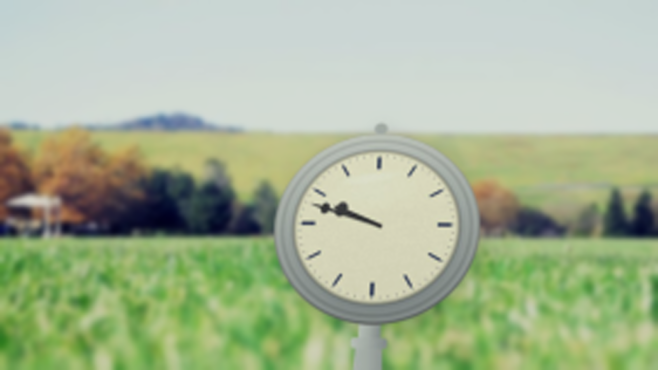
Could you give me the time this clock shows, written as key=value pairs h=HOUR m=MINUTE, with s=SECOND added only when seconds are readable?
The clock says h=9 m=48
